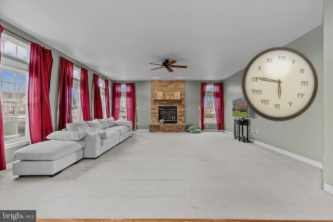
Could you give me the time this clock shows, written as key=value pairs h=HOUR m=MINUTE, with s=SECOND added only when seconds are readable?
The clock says h=5 m=46
